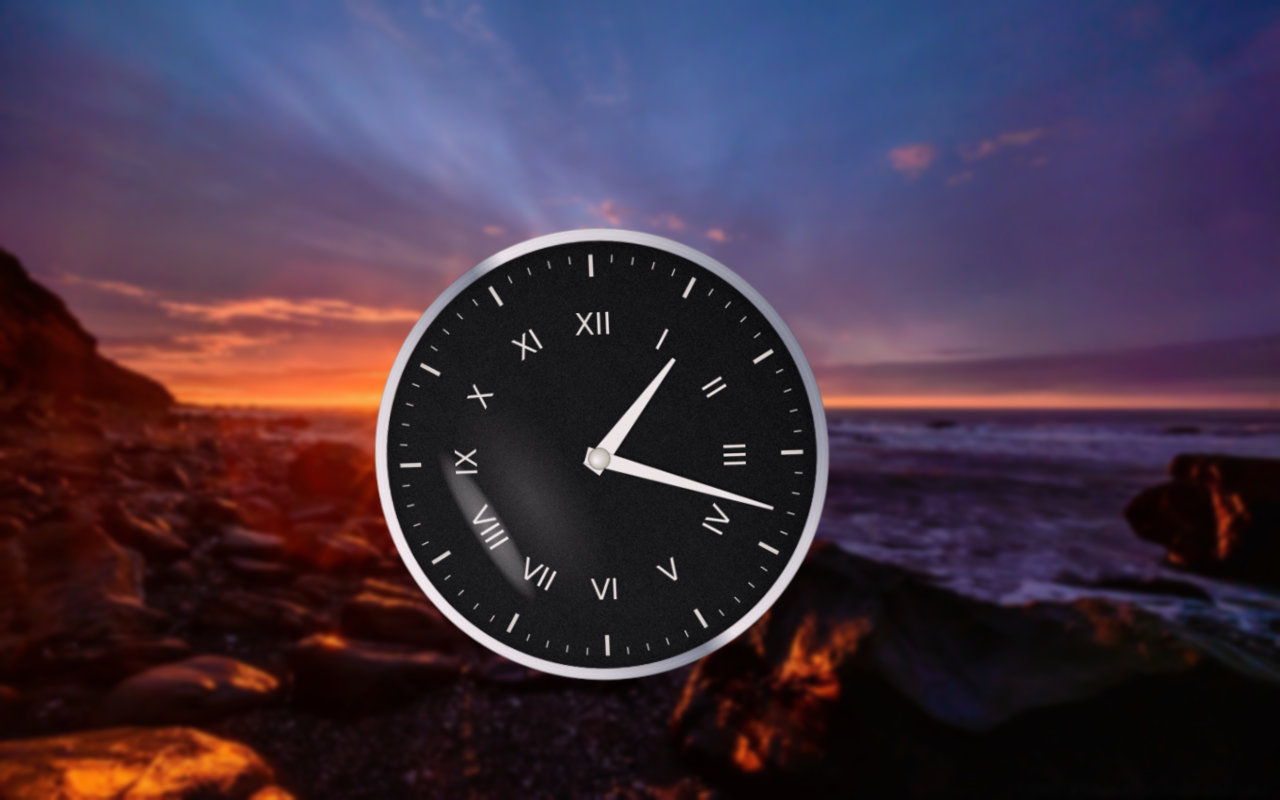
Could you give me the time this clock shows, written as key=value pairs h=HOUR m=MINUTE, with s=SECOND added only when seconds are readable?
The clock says h=1 m=18
